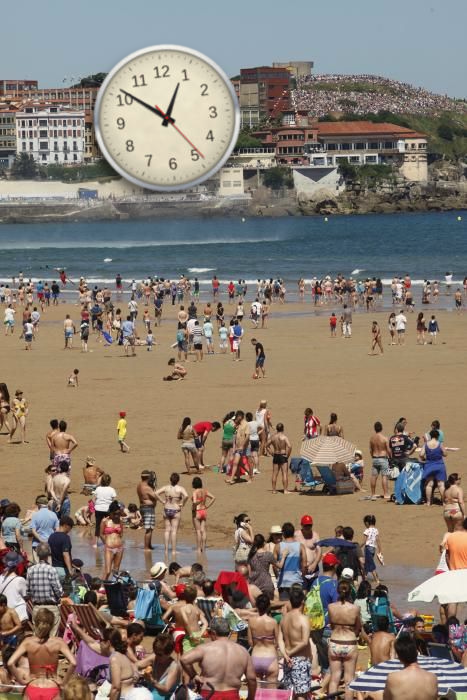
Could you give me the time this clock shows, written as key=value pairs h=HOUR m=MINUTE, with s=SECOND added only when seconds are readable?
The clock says h=12 m=51 s=24
